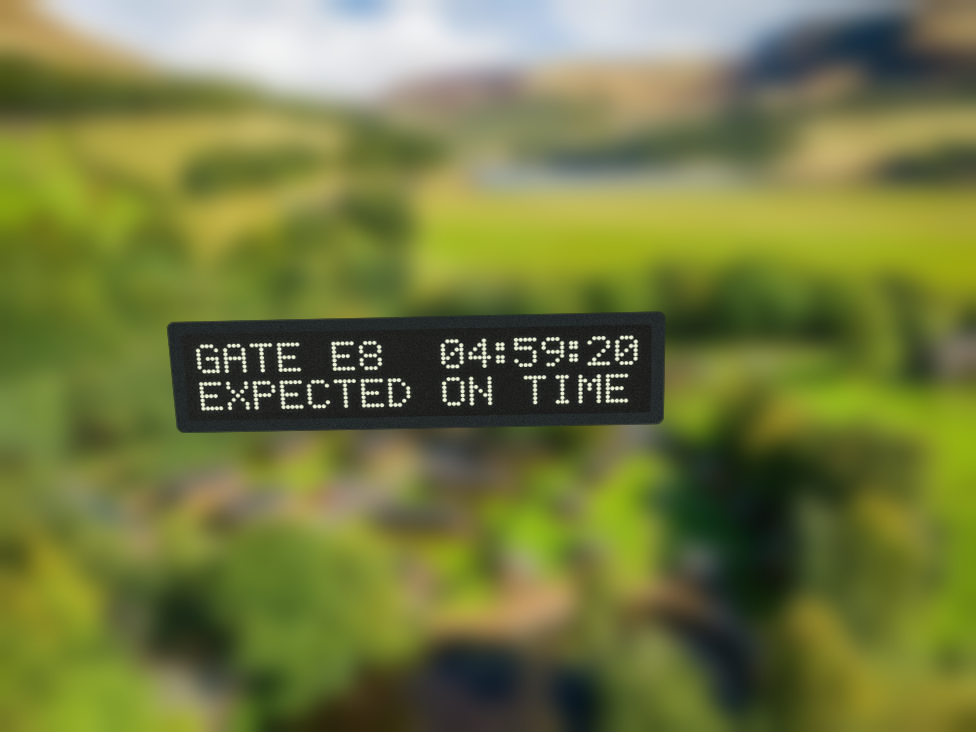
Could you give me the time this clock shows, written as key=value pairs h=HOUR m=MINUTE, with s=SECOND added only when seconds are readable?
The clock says h=4 m=59 s=20
